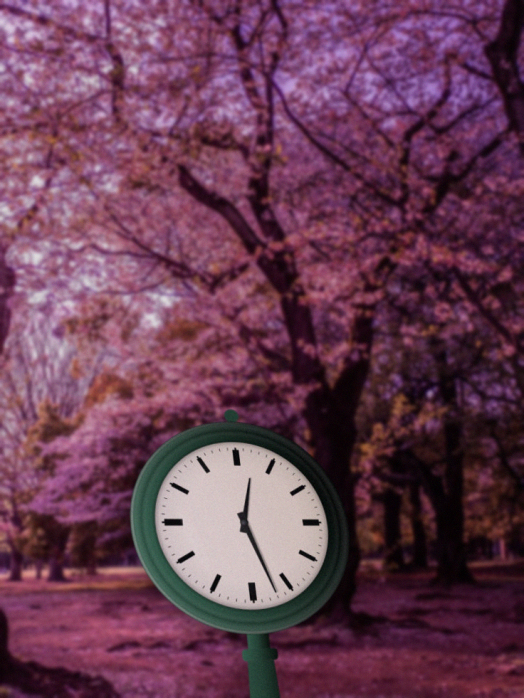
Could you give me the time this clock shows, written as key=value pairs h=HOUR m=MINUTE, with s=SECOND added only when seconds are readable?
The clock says h=12 m=27
